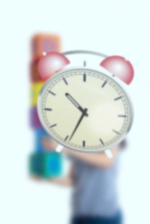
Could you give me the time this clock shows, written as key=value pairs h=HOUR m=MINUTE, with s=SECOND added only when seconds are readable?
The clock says h=10 m=34
